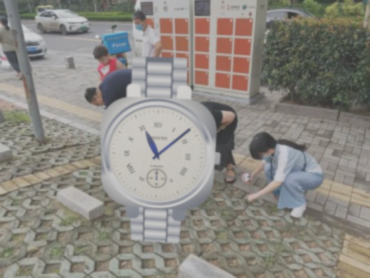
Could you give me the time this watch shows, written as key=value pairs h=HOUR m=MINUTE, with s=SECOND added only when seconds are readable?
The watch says h=11 m=8
